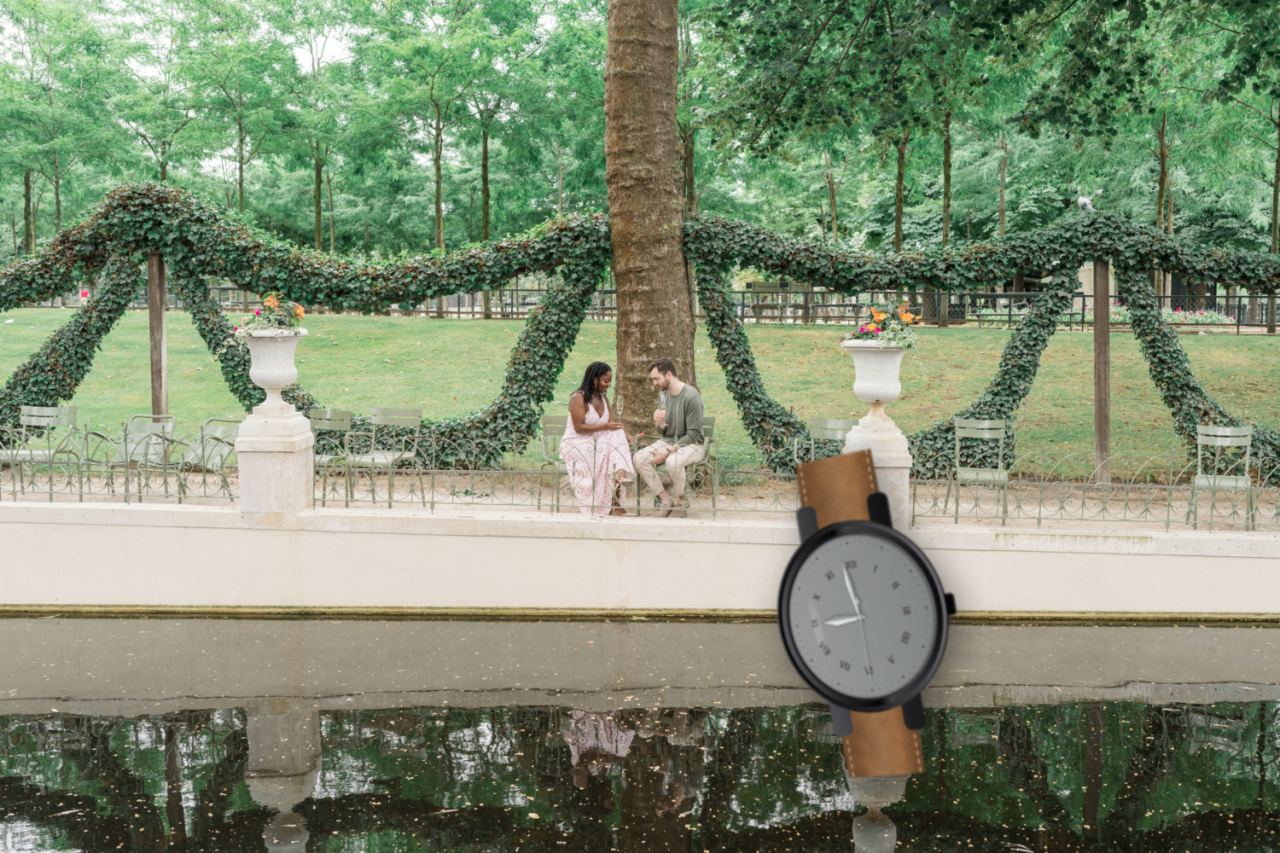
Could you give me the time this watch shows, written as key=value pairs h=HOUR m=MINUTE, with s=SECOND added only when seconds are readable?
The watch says h=8 m=58 s=30
